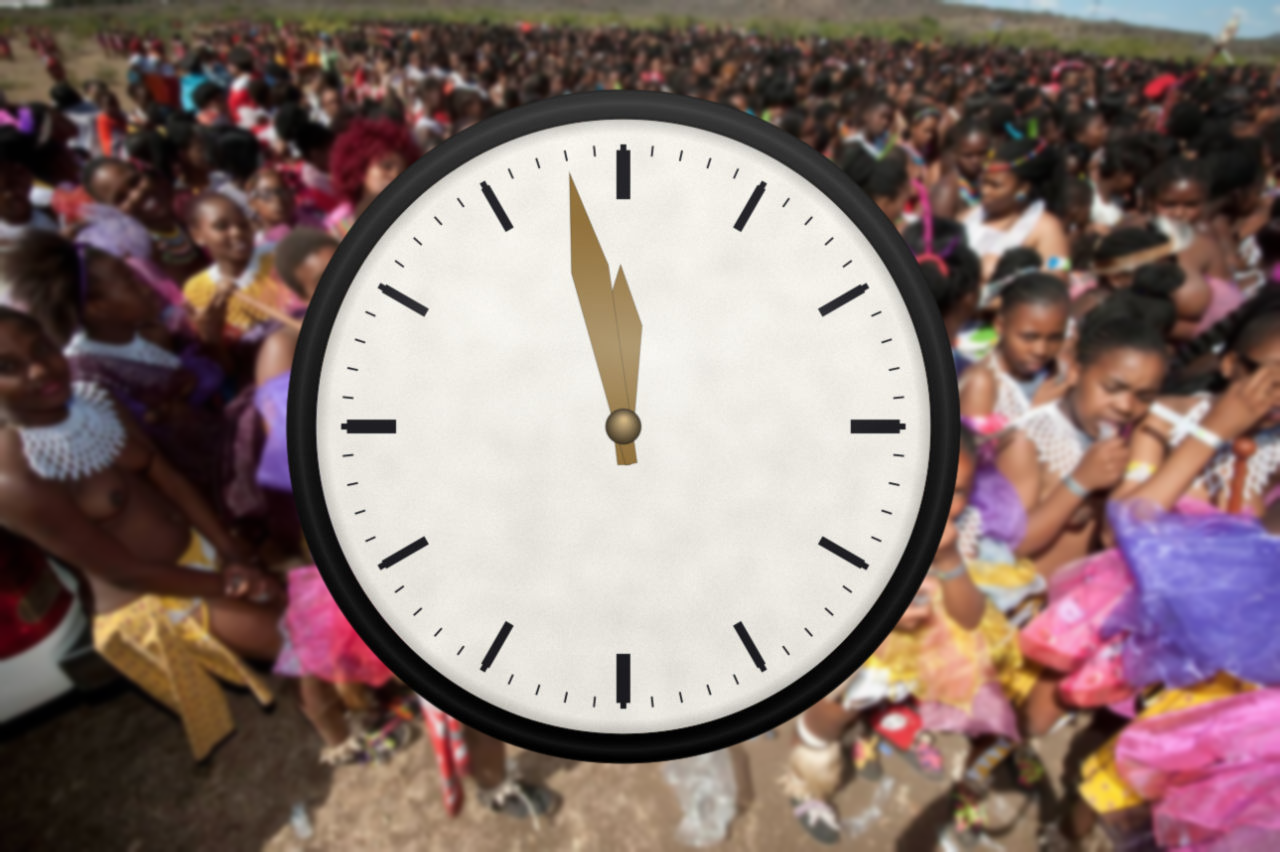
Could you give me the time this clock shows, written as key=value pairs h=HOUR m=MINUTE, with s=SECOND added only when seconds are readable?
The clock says h=11 m=58
